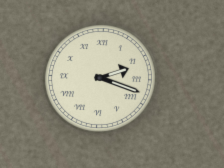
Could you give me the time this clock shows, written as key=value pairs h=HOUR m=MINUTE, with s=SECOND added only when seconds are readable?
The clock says h=2 m=18
